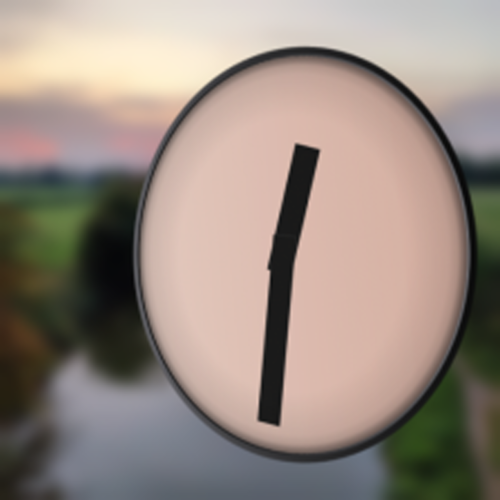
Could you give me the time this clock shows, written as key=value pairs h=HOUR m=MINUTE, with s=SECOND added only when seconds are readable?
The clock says h=12 m=31
